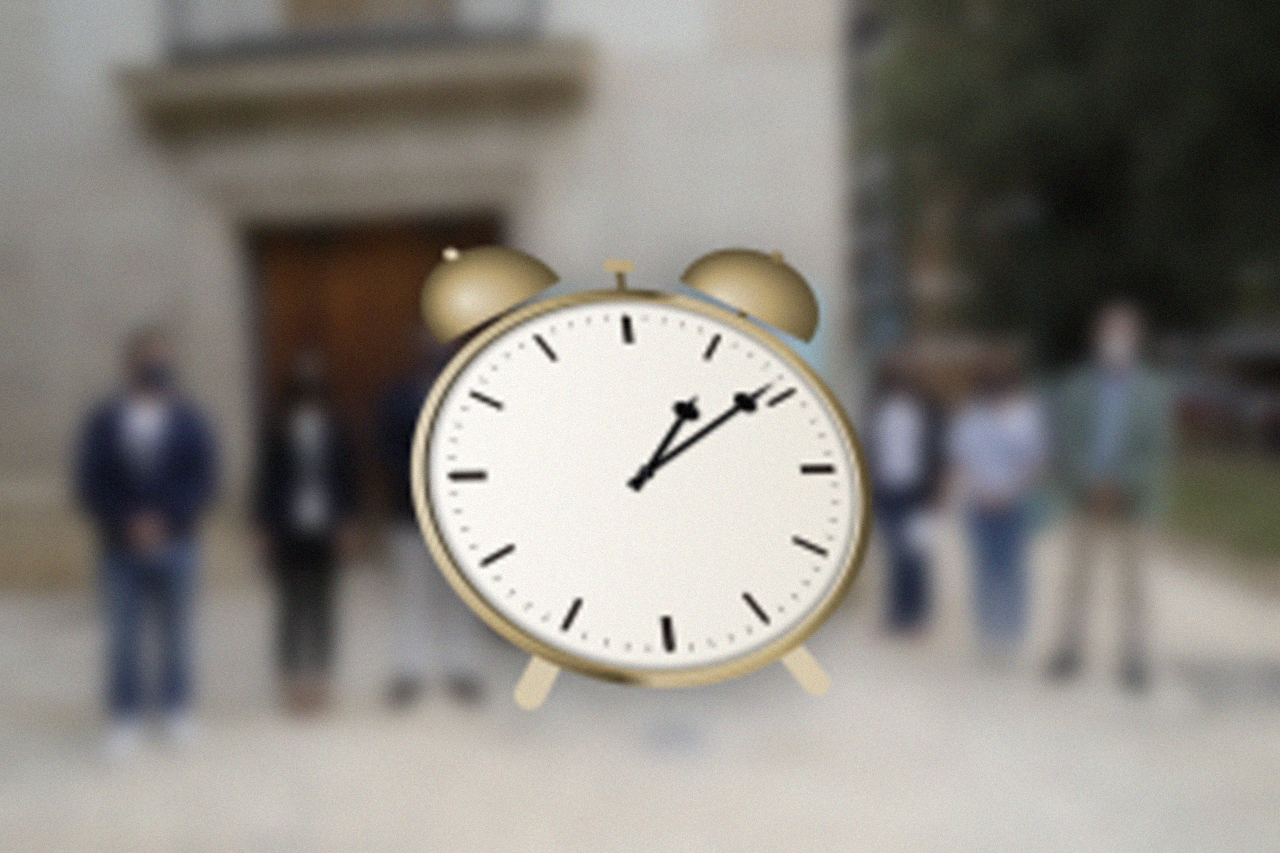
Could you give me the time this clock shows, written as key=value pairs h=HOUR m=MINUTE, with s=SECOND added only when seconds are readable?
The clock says h=1 m=9
